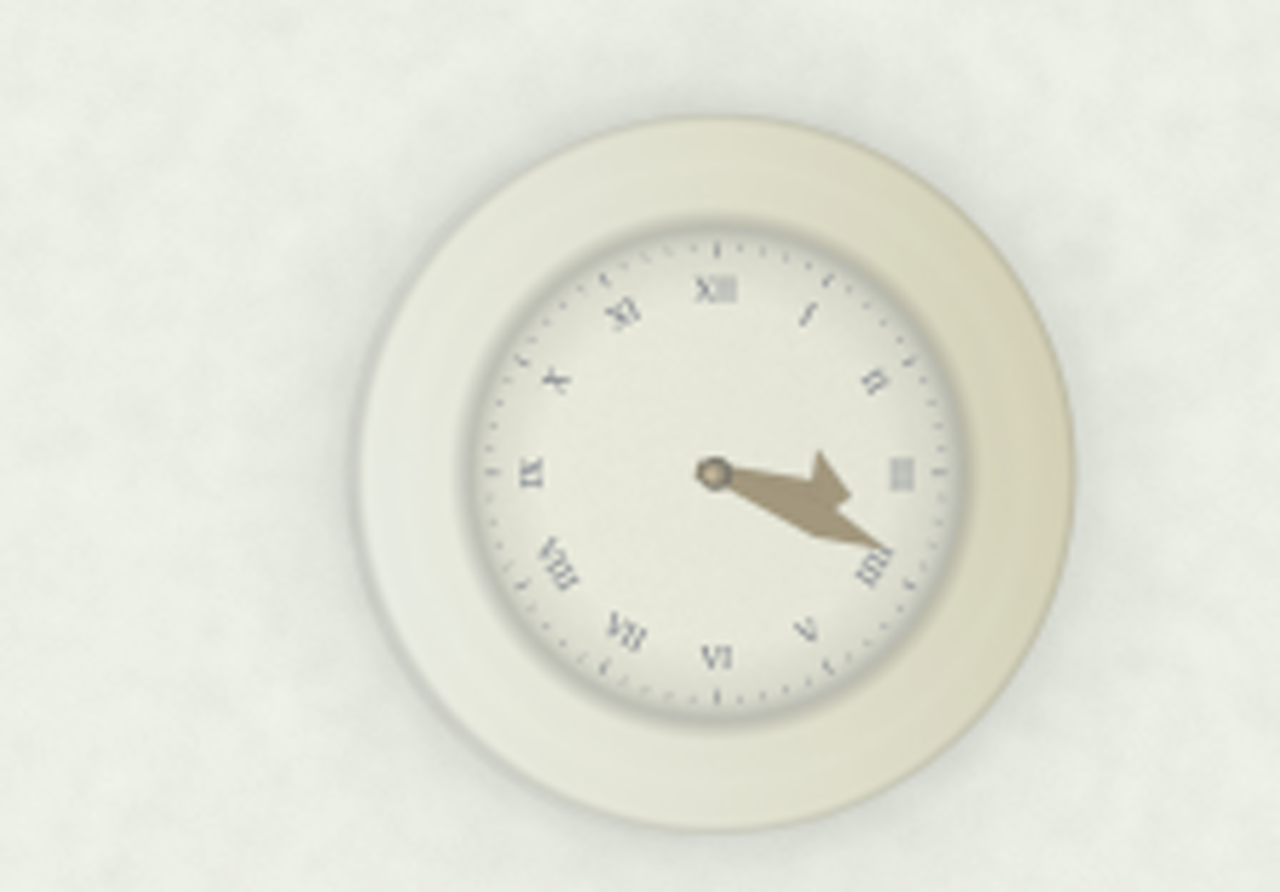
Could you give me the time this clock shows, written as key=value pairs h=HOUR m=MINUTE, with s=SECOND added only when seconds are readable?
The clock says h=3 m=19
